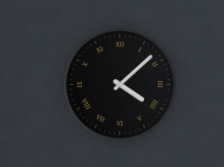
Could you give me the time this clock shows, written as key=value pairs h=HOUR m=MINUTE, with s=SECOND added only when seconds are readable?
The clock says h=4 m=8
